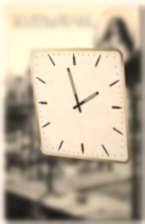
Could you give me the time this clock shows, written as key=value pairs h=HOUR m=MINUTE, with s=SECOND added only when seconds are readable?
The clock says h=1 m=58
